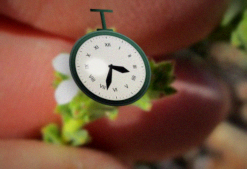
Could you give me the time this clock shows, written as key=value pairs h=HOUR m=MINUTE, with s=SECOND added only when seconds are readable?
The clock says h=3 m=33
